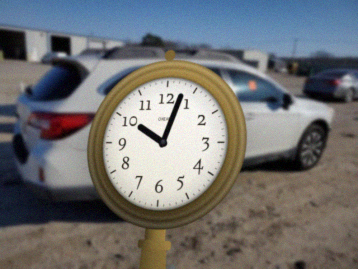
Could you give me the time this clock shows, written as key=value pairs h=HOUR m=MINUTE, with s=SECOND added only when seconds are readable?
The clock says h=10 m=3
